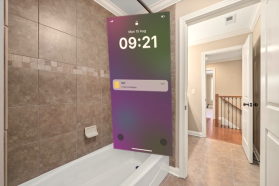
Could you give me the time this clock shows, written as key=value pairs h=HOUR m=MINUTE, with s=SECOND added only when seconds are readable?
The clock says h=9 m=21
